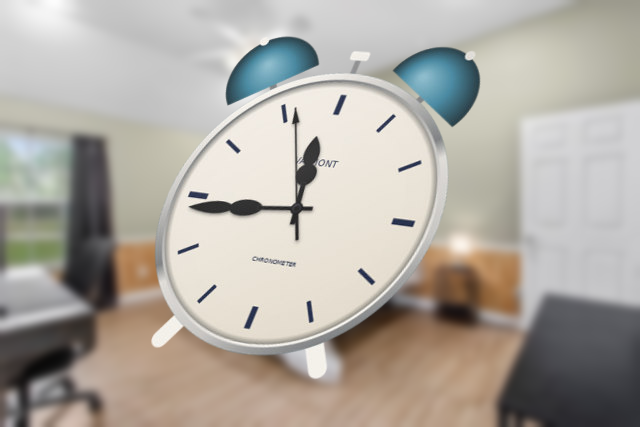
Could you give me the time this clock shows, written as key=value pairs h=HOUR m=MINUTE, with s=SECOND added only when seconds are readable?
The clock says h=11 m=43 s=56
